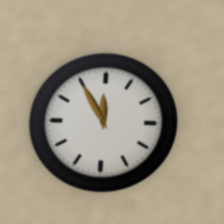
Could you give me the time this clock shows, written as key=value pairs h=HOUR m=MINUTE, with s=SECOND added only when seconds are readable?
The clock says h=11 m=55
